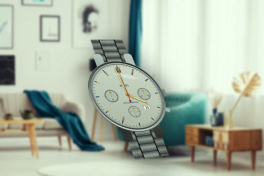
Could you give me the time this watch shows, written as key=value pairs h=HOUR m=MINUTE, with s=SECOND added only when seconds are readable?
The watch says h=3 m=59
